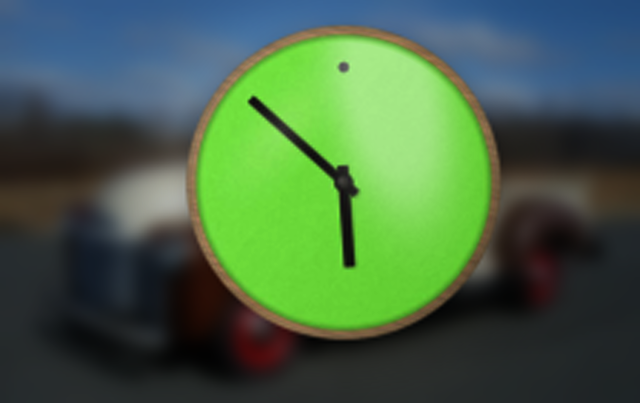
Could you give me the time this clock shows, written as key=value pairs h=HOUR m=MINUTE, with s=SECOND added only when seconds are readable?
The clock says h=5 m=52
